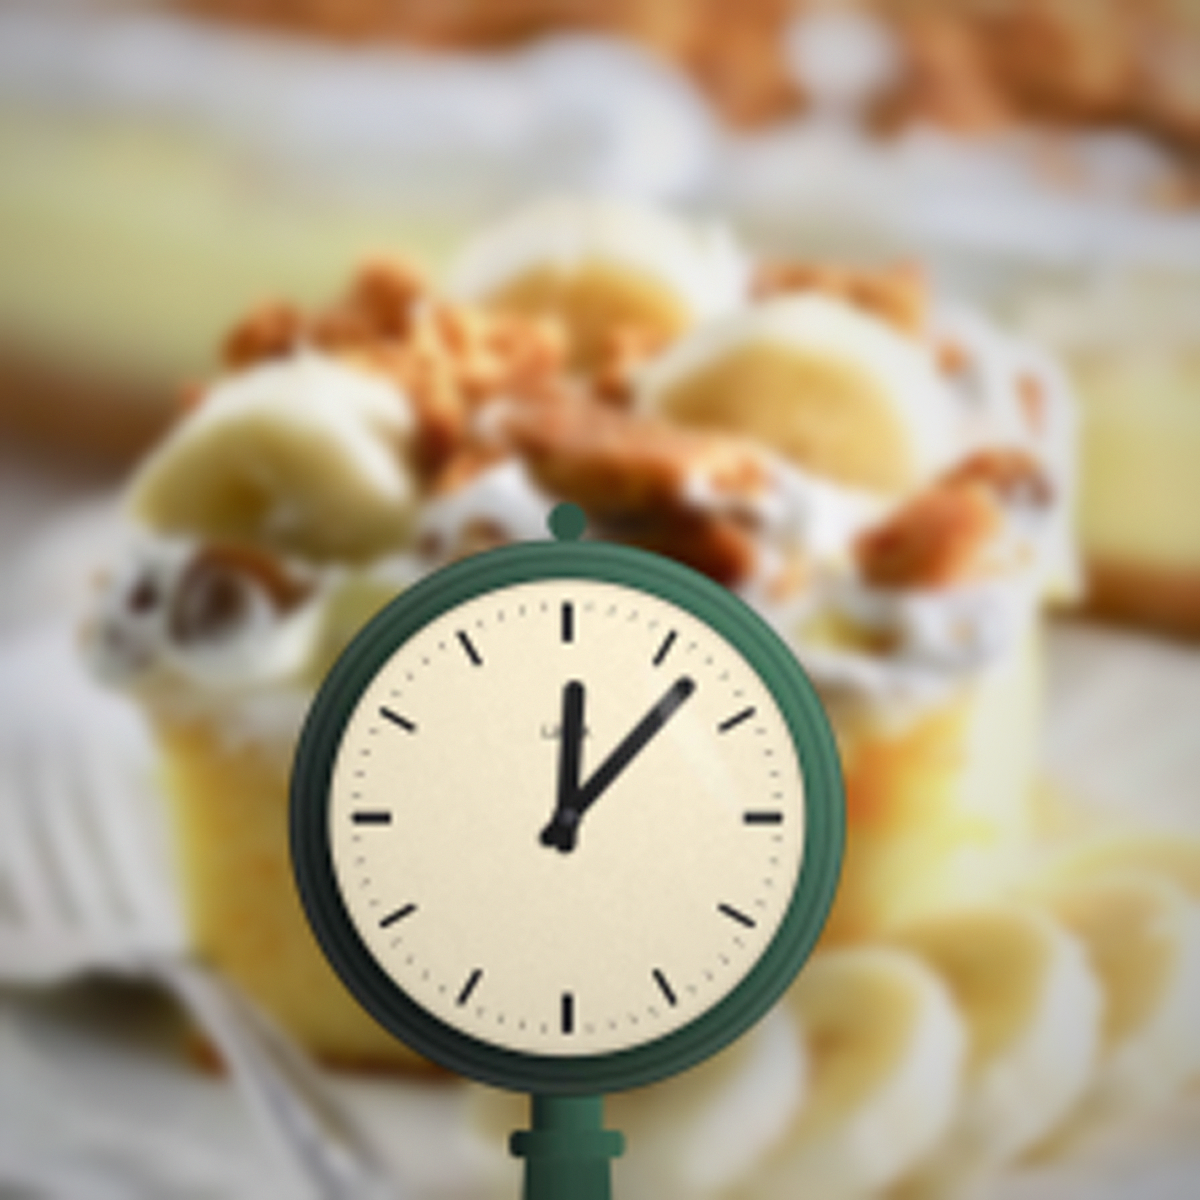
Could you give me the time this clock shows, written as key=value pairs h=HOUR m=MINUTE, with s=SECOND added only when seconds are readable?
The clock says h=12 m=7
